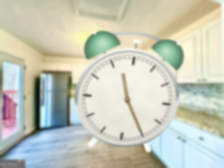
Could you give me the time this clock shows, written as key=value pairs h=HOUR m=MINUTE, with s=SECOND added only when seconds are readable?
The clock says h=11 m=25
